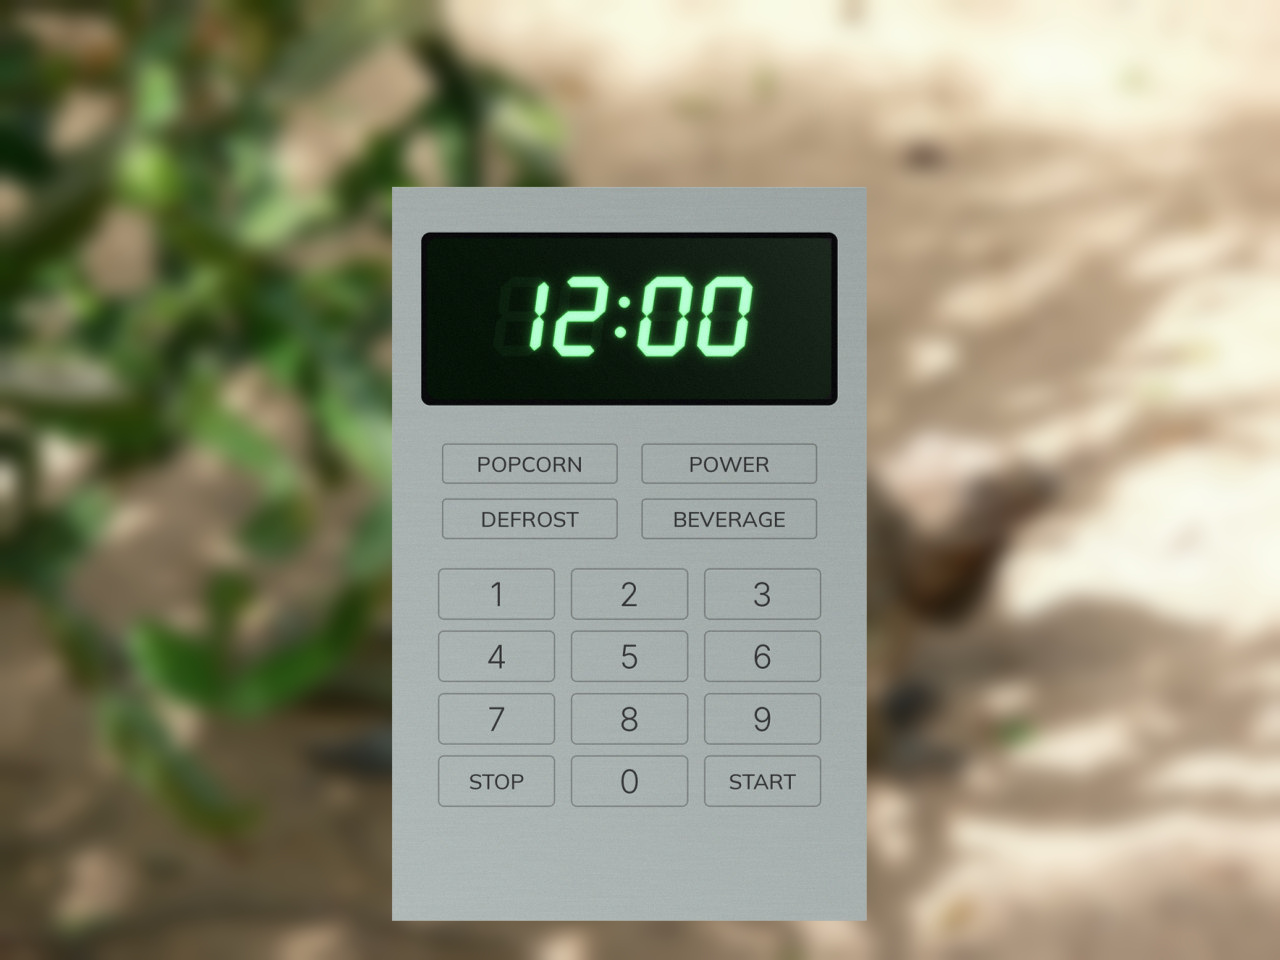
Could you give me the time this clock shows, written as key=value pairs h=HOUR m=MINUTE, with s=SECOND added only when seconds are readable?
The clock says h=12 m=0
